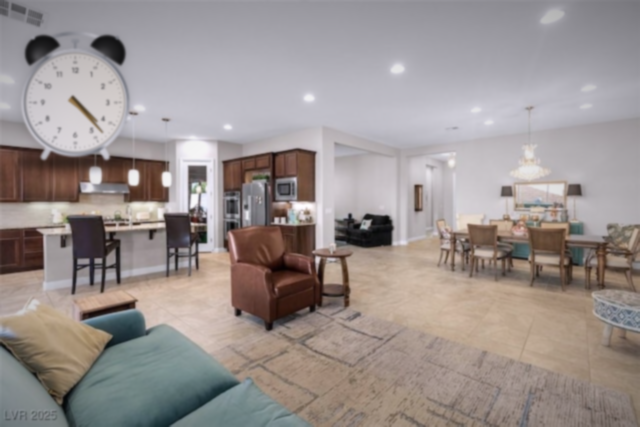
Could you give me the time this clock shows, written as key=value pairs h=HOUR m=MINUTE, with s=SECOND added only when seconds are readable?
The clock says h=4 m=23
